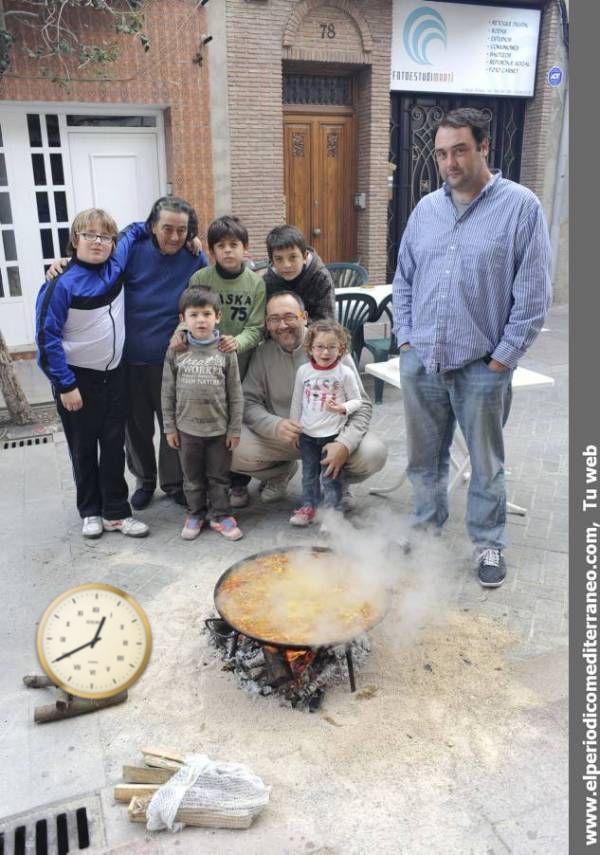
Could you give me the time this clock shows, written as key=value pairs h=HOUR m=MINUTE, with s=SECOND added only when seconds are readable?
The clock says h=12 m=40
